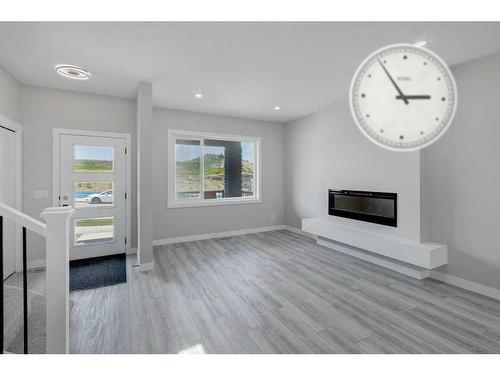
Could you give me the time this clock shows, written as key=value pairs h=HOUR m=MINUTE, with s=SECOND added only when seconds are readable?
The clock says h=2 m=54
